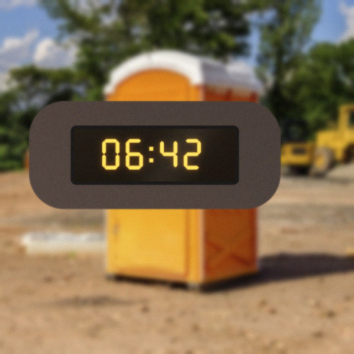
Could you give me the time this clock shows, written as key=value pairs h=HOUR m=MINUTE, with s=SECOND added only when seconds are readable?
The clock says h=6 m=42
